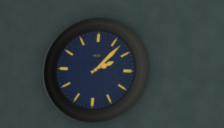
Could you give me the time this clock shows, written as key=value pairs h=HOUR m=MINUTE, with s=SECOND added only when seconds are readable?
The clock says h=2 m=7
